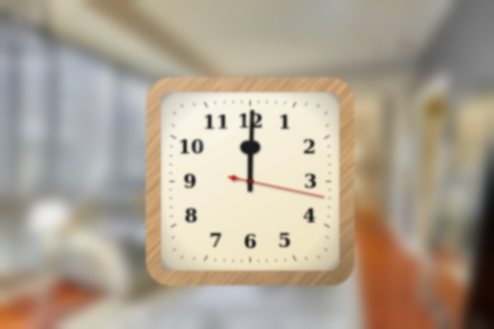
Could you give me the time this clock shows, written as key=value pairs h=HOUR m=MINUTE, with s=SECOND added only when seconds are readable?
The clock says h=12 m=0 s=17
